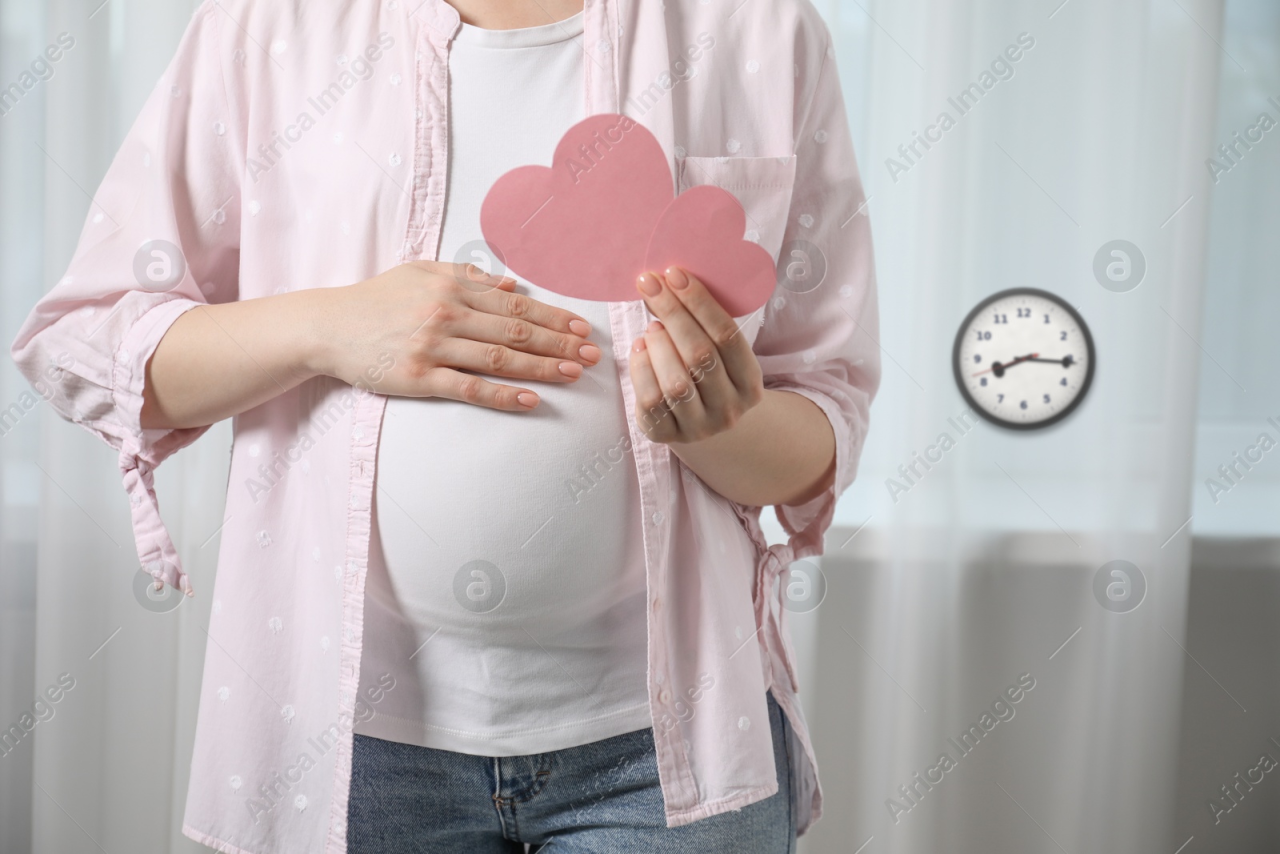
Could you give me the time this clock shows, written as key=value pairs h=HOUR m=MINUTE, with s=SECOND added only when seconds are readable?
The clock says h=8 m=15 s=42
